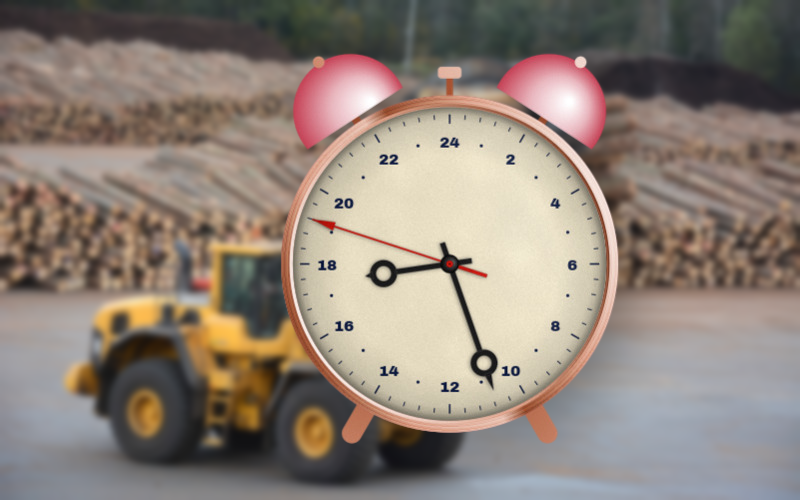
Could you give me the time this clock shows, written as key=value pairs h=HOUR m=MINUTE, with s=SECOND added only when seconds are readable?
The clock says h=17 m=26 s=48
